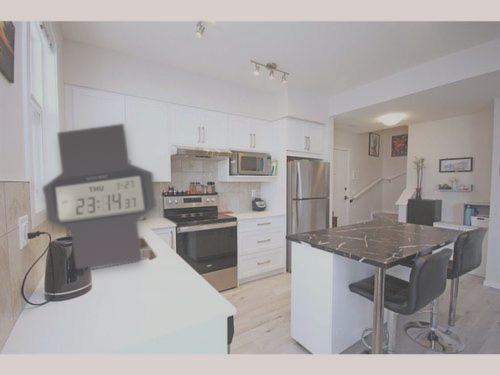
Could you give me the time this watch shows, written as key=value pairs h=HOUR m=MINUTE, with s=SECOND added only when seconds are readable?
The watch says h=23 m=14
